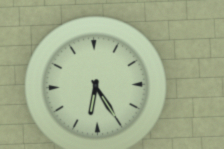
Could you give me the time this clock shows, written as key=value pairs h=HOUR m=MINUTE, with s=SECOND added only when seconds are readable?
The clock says h=6 m=25
